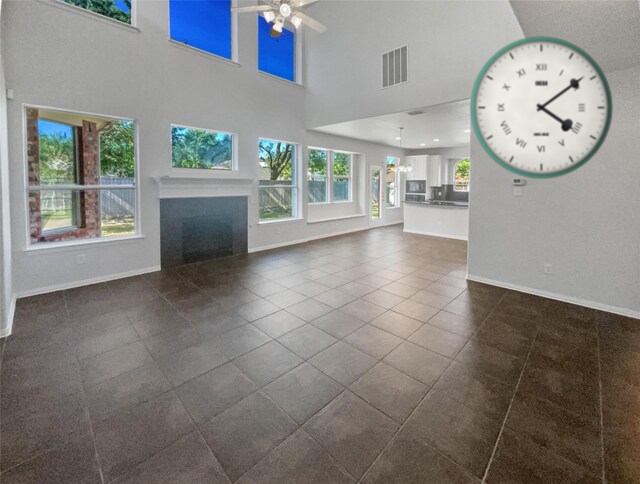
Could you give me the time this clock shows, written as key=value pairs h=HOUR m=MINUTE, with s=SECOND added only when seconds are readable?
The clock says h=4 m=9
